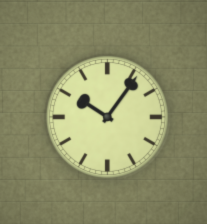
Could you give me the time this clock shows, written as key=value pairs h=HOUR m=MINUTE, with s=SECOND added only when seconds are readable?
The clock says h=10 m=6
